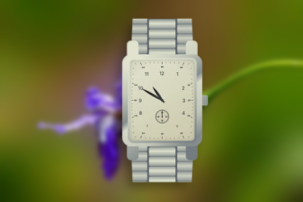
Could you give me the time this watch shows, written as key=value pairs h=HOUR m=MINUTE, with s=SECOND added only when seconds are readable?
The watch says h=10 m=50
